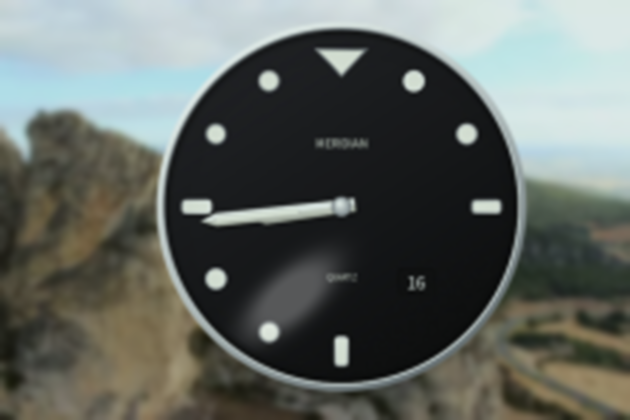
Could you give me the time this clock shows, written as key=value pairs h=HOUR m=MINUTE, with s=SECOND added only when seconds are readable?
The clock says h=8 m=44
